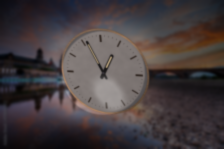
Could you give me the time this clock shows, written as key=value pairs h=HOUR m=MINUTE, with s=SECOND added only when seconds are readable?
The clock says h=12 m=56
